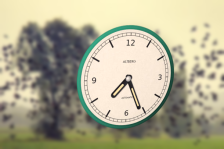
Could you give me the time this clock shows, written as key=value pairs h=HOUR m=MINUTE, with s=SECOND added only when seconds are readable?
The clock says h=7 m=26
